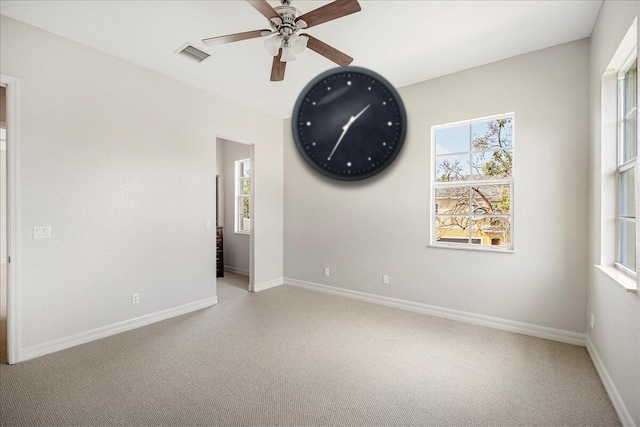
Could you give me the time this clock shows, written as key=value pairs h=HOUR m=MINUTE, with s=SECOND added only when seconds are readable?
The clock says h=1 m=35
